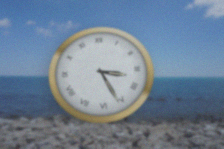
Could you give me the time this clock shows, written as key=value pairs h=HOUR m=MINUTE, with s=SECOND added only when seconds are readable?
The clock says h=3 m=26
